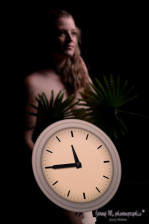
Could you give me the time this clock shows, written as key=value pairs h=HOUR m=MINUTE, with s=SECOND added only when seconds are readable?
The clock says h=11 m=45
